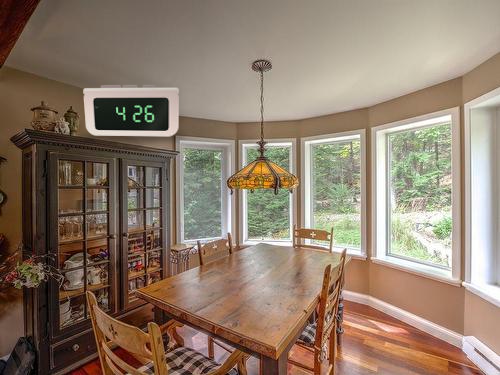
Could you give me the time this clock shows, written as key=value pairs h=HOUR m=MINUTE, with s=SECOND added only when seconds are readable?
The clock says h=4 m=26
